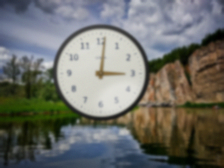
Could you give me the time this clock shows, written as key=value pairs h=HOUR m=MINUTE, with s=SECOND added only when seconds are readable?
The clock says h=3 m=1
